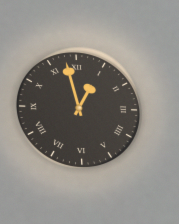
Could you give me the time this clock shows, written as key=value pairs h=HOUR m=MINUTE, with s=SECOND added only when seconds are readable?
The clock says h=12 m=58
